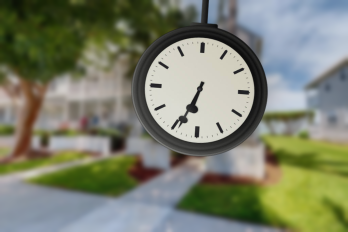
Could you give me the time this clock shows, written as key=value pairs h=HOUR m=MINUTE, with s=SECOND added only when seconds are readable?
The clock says h=6 m=34
